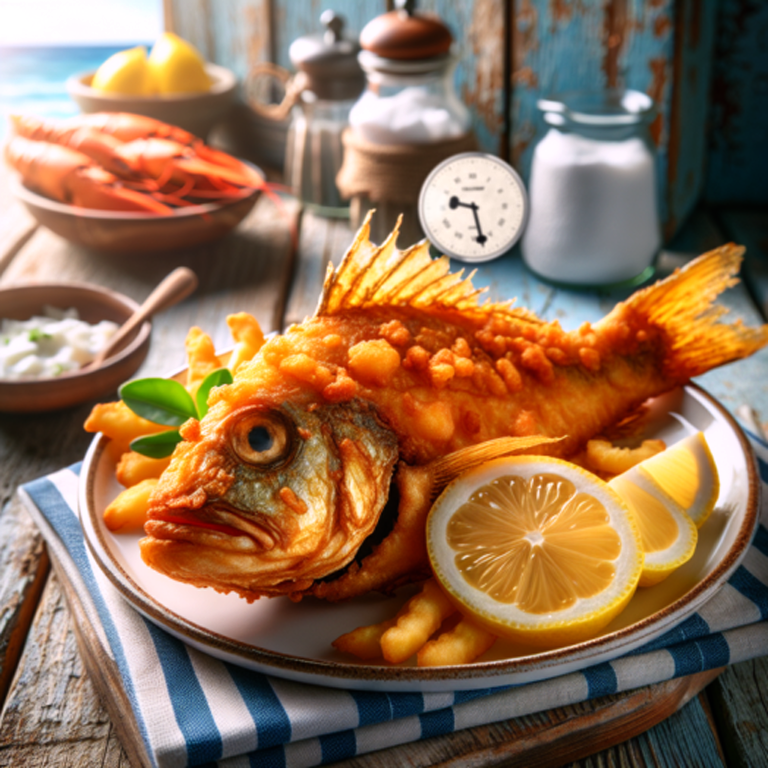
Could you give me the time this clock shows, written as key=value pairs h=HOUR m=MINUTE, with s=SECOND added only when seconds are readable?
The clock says h=9 m=28
